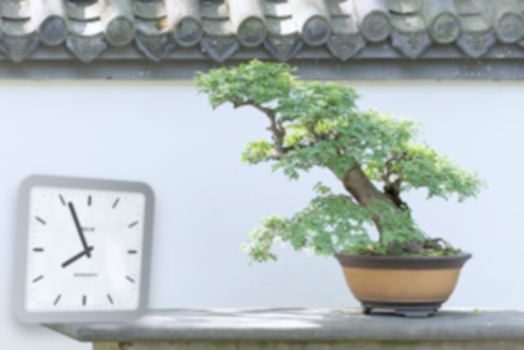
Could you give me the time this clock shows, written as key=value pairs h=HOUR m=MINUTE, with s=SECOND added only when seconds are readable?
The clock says h=7 m=56
